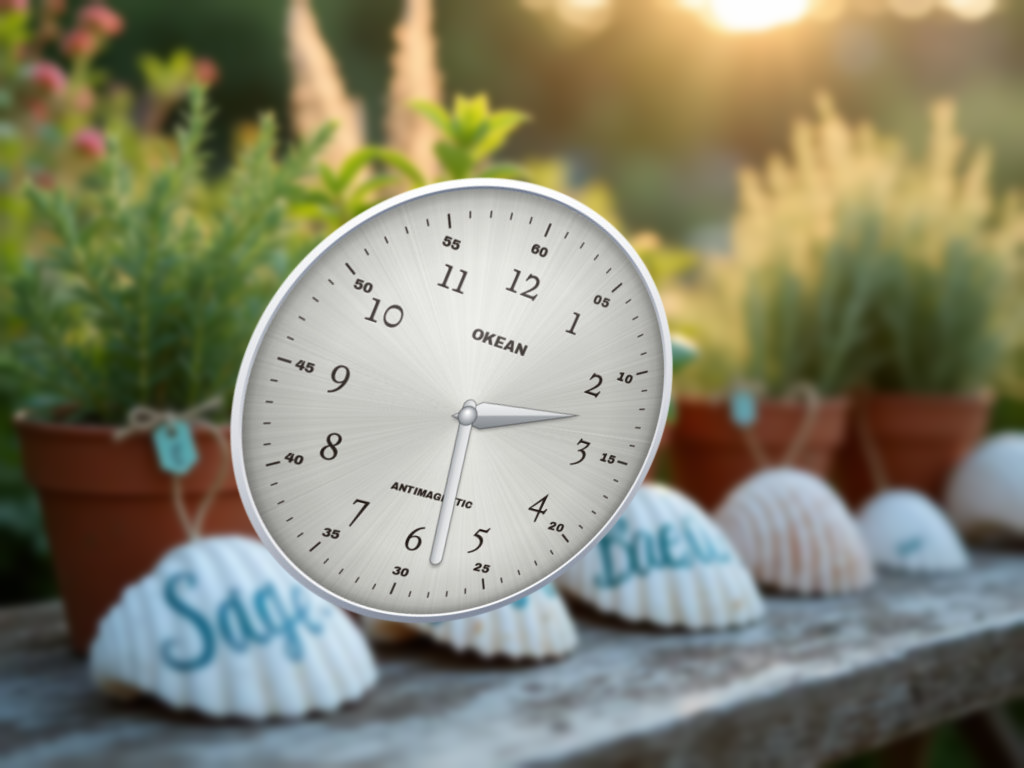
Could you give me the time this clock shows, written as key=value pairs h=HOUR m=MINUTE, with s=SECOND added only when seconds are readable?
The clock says h=2 m=28
